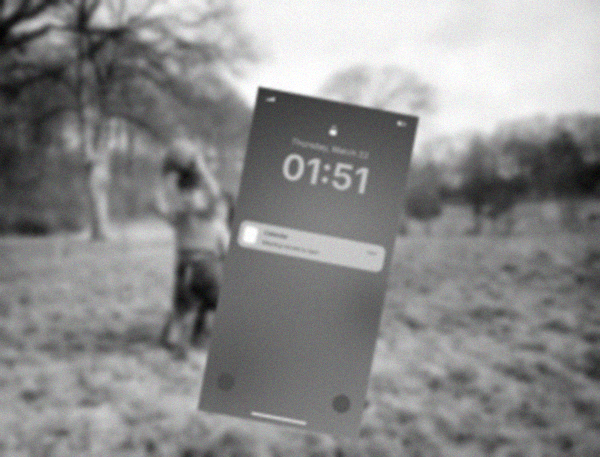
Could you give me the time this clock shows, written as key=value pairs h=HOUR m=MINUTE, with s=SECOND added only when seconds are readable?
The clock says h=1 m=51
